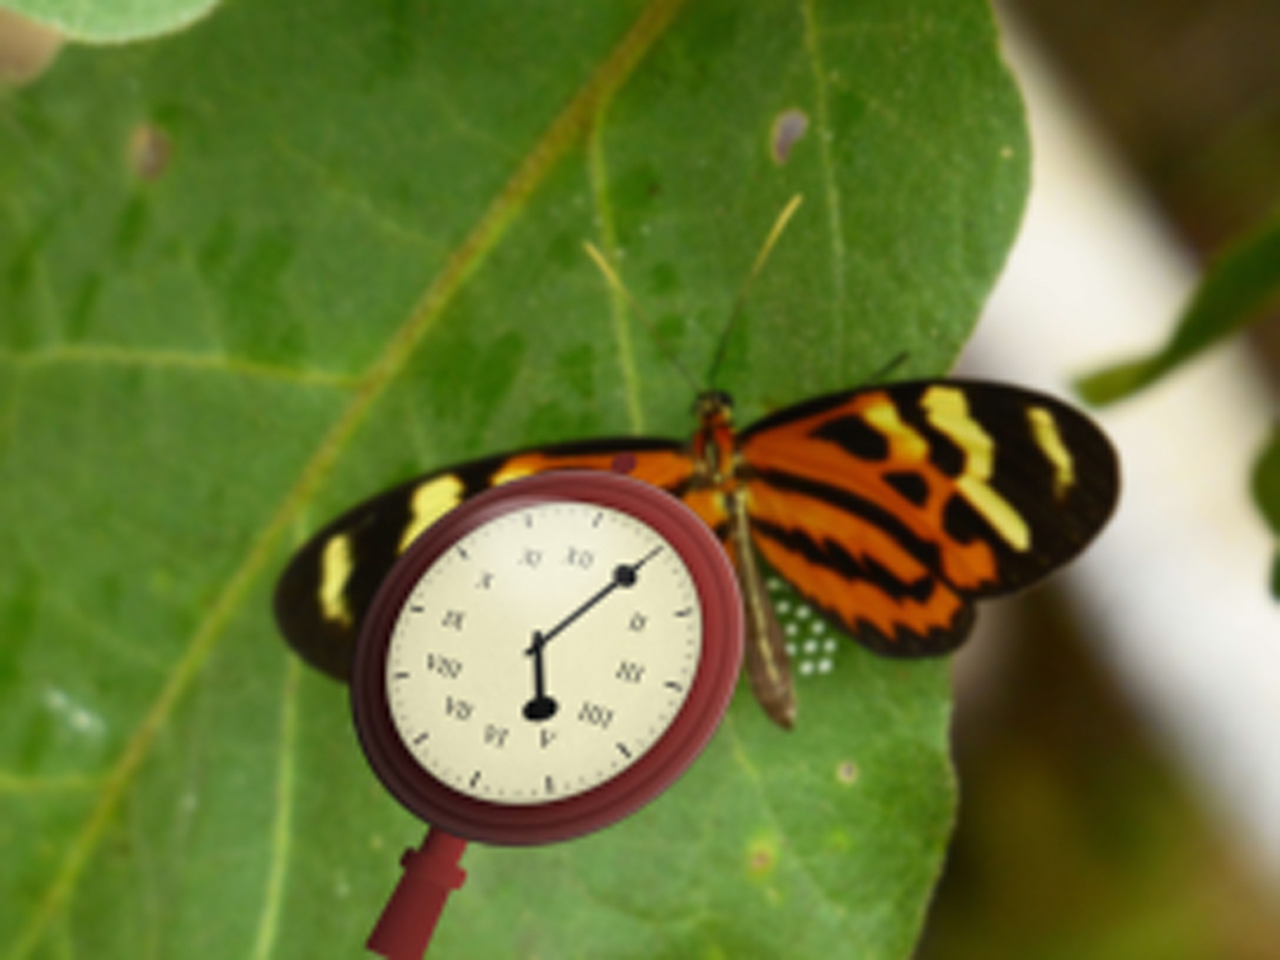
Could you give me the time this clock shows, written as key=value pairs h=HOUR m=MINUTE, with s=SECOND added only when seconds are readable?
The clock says h=5 m=5
